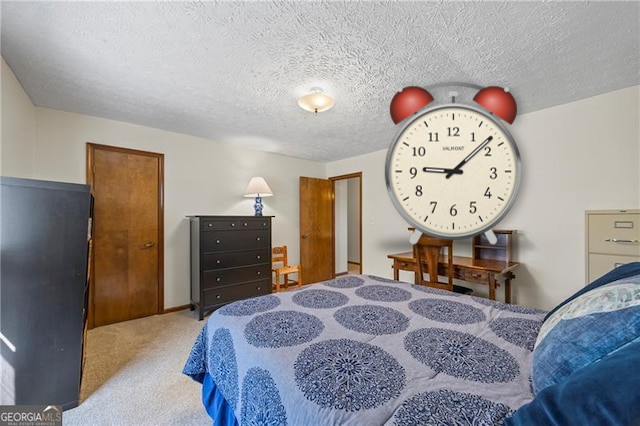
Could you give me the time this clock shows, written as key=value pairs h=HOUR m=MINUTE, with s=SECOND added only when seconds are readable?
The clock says h=9 m=8
